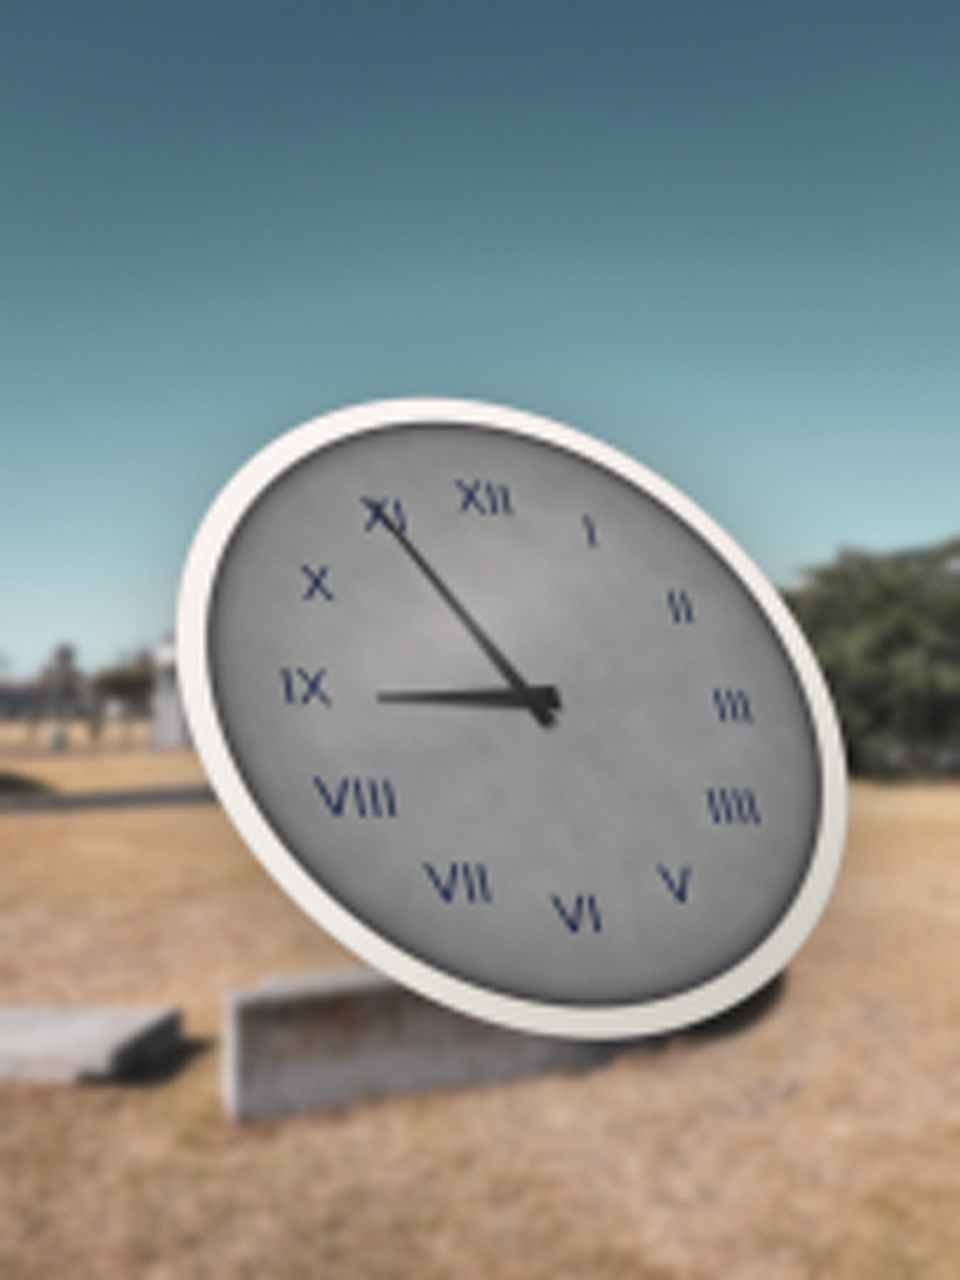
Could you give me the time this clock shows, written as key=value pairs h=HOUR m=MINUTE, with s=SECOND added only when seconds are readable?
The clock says h=8 m=55
